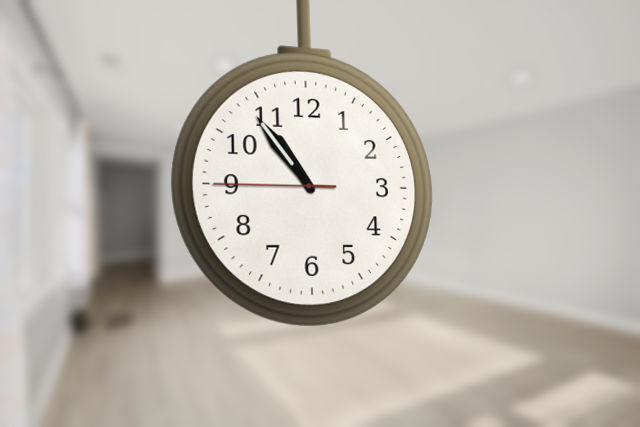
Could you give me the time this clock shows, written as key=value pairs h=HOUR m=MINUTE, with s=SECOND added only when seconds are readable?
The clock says h=10 m=53 s=45
